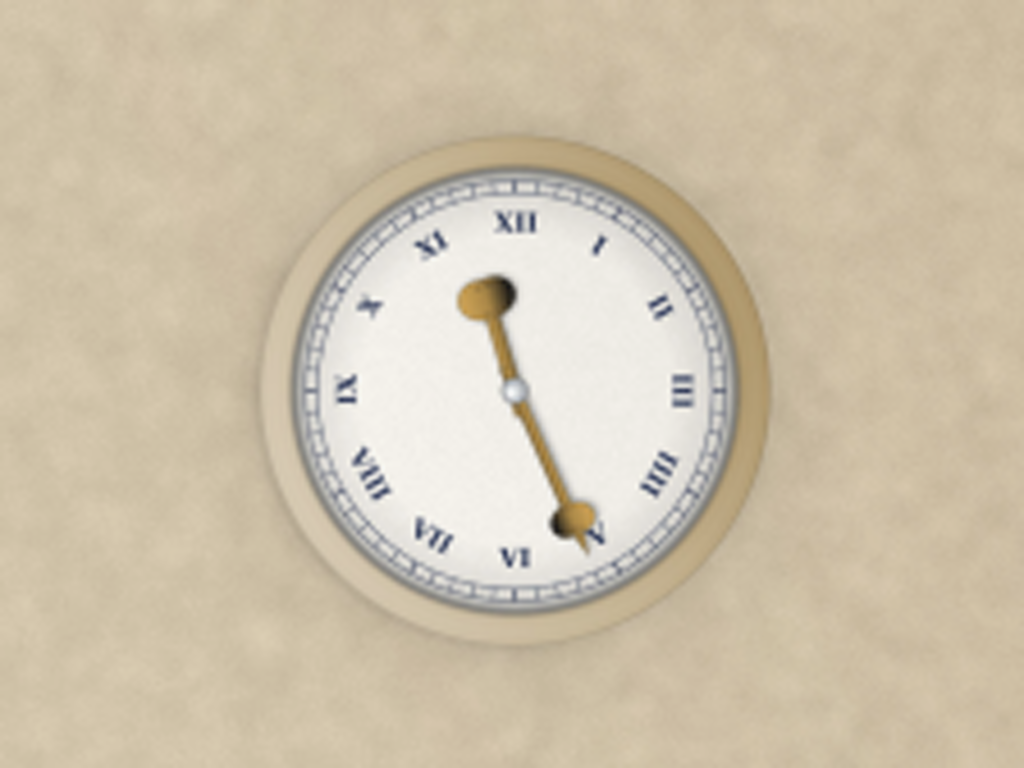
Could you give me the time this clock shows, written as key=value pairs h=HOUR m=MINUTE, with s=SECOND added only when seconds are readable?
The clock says h=11 m=26
